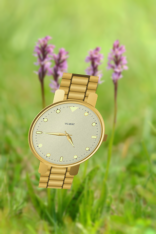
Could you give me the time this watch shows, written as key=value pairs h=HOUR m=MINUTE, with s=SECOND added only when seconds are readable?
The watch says h=4 m=45
